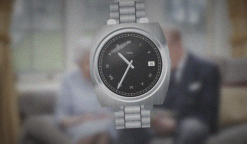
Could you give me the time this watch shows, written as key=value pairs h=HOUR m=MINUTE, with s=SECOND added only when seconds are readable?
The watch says h=10 m=35
